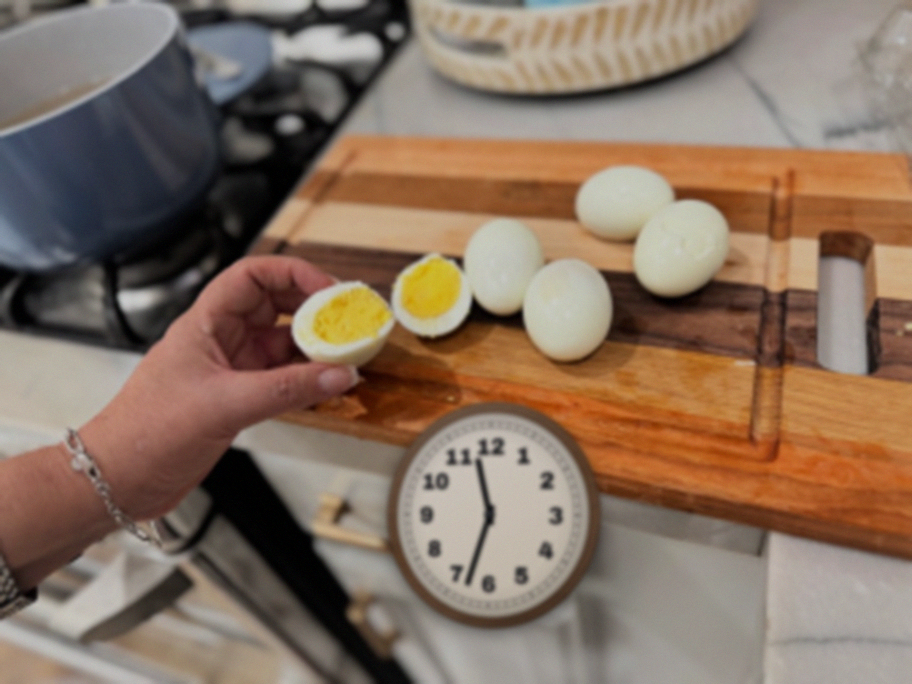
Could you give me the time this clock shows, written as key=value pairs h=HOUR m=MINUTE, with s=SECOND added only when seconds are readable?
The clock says h=11 m=33
